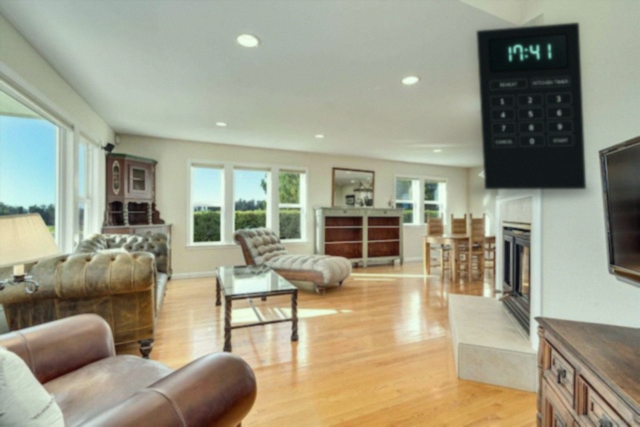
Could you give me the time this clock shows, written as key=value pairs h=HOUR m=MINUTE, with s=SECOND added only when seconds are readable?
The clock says h=17 m=41
